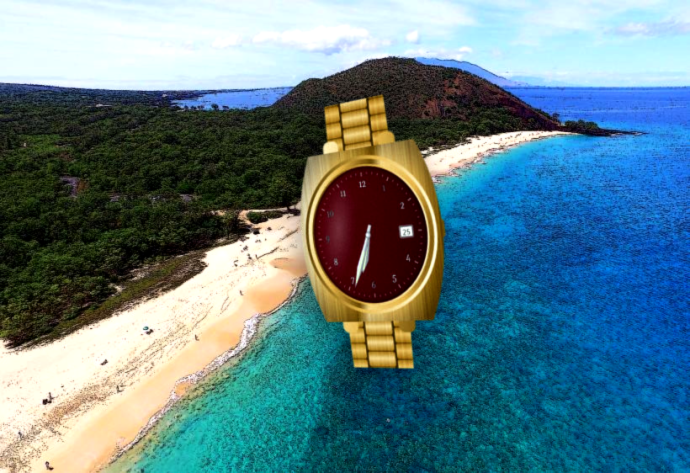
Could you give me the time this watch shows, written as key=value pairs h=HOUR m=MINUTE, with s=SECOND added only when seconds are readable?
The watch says h=6 m=34
